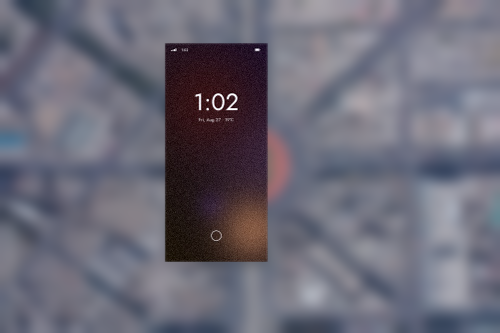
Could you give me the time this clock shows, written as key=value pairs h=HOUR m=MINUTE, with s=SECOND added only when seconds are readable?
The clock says h=1 m=2
